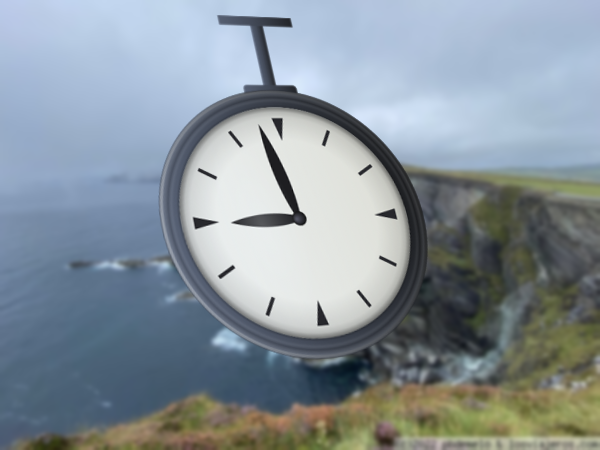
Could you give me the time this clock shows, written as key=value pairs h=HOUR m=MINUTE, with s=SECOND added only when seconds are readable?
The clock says h=8 m=58
